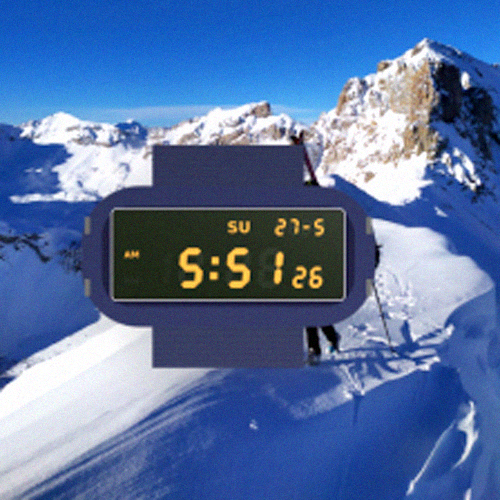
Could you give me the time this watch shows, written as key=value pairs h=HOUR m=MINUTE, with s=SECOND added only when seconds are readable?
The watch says h=5 m=51 s=26
